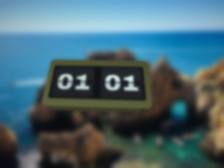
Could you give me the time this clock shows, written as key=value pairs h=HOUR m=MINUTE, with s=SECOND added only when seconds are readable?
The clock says h=1 m=1
